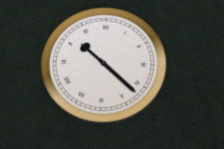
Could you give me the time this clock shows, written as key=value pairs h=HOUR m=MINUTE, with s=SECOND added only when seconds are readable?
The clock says h=10 m=22
